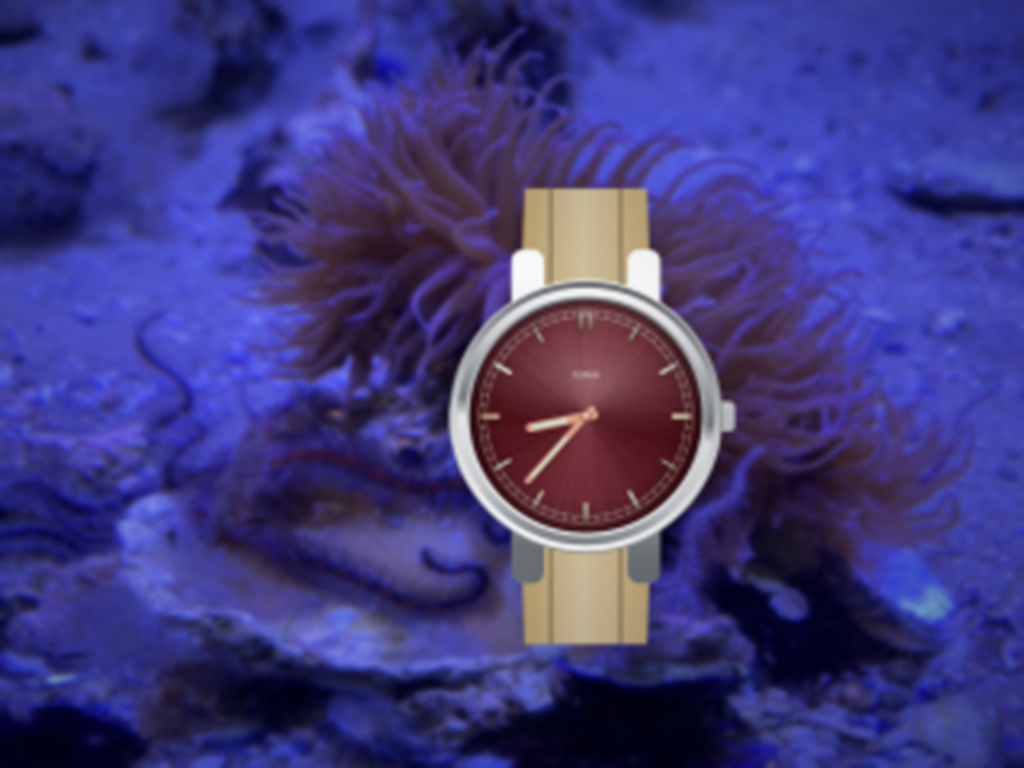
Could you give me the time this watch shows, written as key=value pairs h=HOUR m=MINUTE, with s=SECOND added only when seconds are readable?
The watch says h=8 m=37
